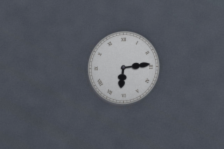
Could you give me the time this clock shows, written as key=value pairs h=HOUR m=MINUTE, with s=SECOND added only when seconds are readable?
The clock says h=6 m=14
